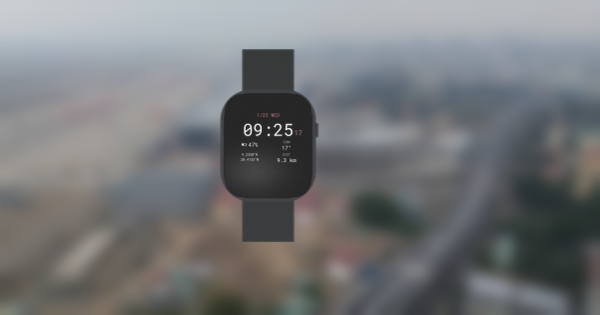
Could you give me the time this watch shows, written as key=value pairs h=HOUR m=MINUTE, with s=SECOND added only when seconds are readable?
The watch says h=9 m=25
